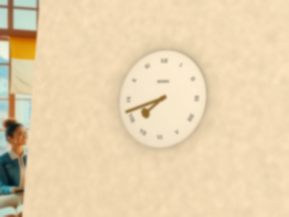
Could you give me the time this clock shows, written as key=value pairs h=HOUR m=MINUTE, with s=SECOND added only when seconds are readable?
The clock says h=7 m=42
